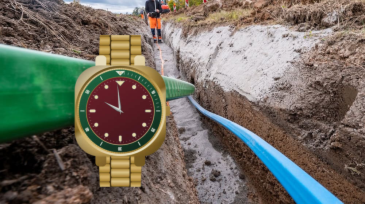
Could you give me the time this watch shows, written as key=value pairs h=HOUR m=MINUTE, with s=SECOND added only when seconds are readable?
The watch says h=9 m=59
